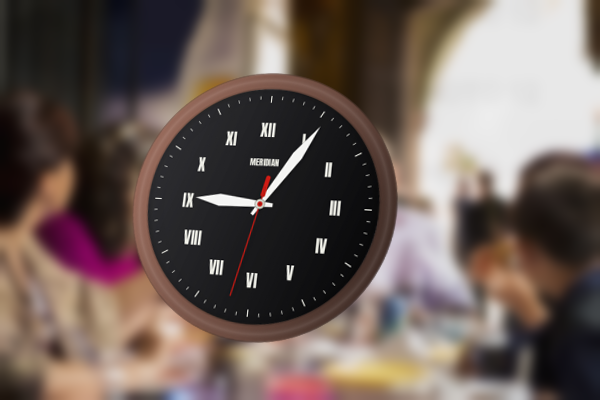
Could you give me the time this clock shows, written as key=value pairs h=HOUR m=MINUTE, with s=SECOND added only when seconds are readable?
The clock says h=9 m=5 s=32
